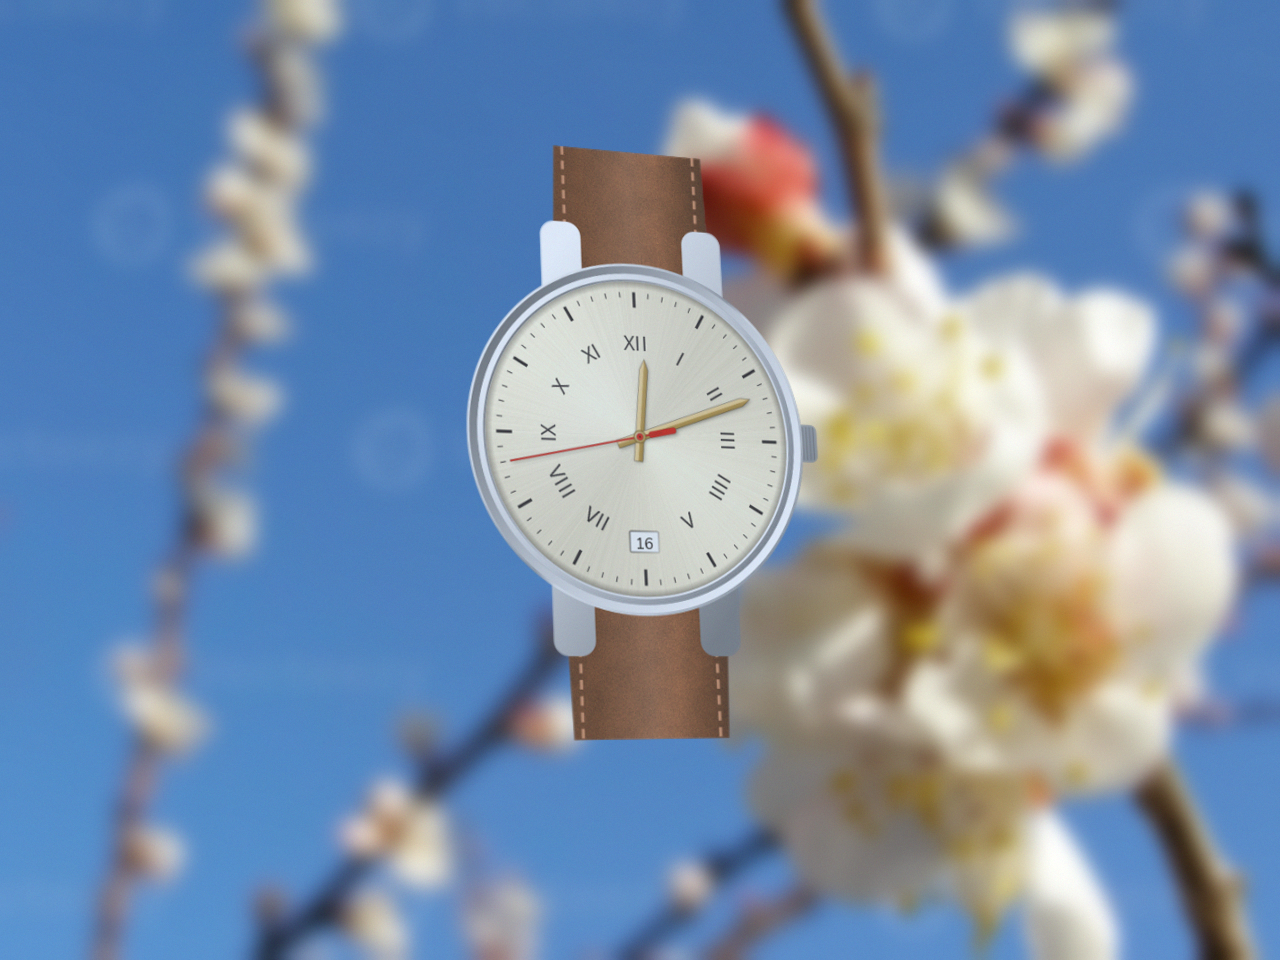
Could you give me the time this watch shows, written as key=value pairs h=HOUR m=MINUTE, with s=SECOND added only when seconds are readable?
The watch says h=12 m=11 s=43
